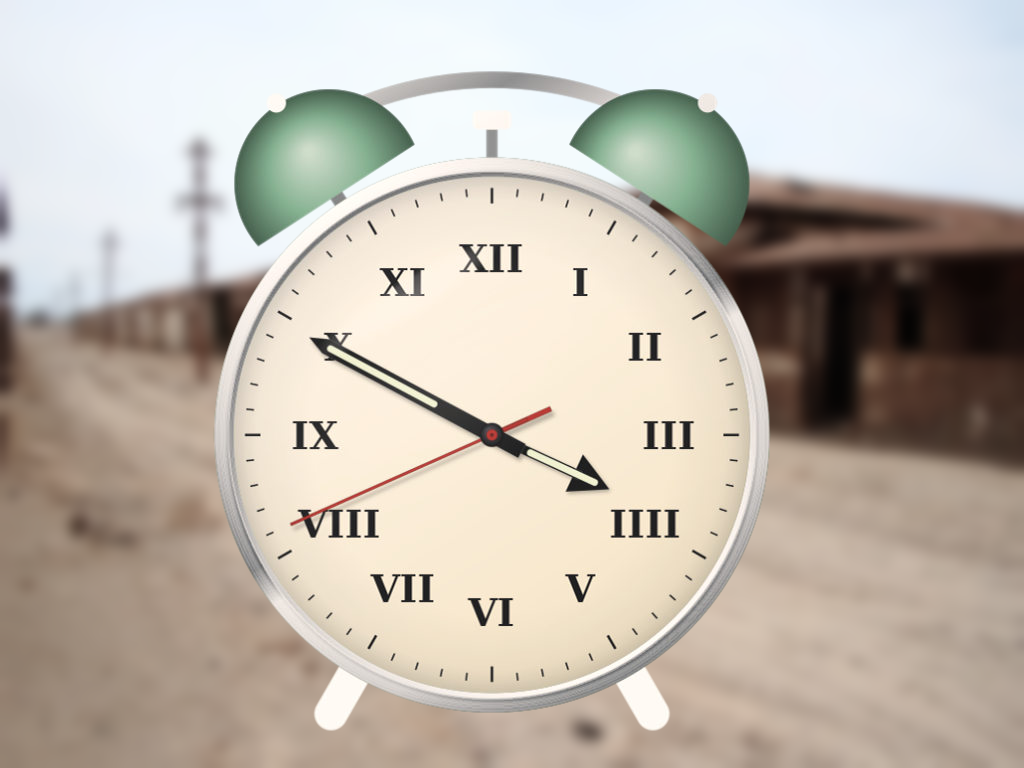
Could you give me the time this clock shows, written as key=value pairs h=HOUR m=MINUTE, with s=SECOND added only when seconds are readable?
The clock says h=3 m=49 s=41
